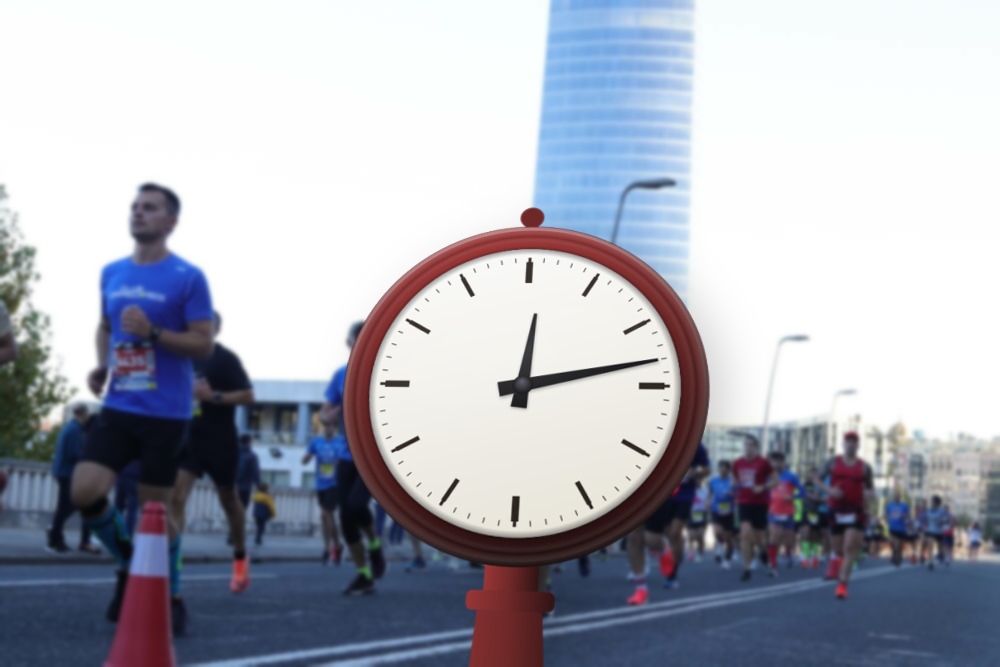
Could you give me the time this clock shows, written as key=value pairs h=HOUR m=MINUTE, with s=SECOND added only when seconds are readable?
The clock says h=12 m=13
